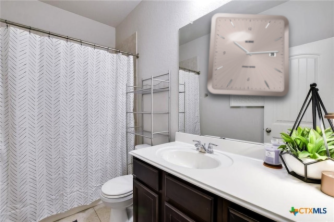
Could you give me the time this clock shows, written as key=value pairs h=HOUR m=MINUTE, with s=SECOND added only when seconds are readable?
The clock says h=10 m=14
